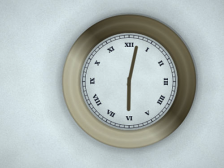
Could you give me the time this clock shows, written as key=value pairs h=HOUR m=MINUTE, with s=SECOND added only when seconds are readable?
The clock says h=6 m=2
